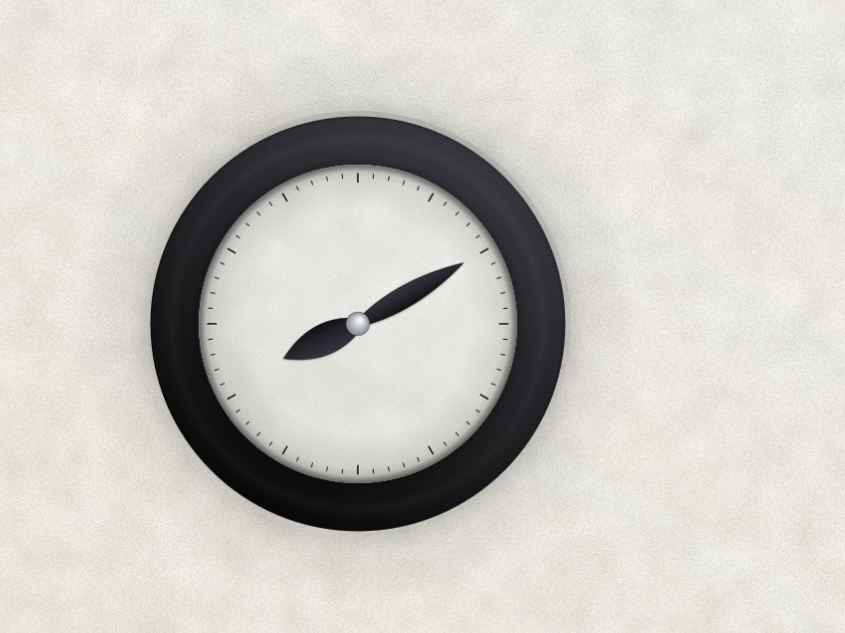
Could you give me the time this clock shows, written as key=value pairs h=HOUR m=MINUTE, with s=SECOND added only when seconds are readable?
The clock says h=8 m=10
